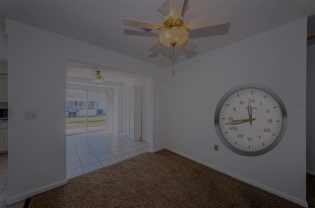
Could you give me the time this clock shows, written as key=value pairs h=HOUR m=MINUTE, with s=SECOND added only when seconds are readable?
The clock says h=11 m=43
